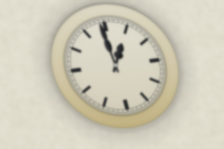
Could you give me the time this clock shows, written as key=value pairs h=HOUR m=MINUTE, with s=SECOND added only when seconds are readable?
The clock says h=12 m=59
